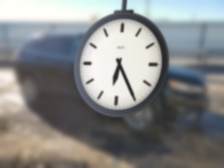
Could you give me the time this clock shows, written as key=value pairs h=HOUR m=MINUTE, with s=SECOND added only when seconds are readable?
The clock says h=6 m=25
